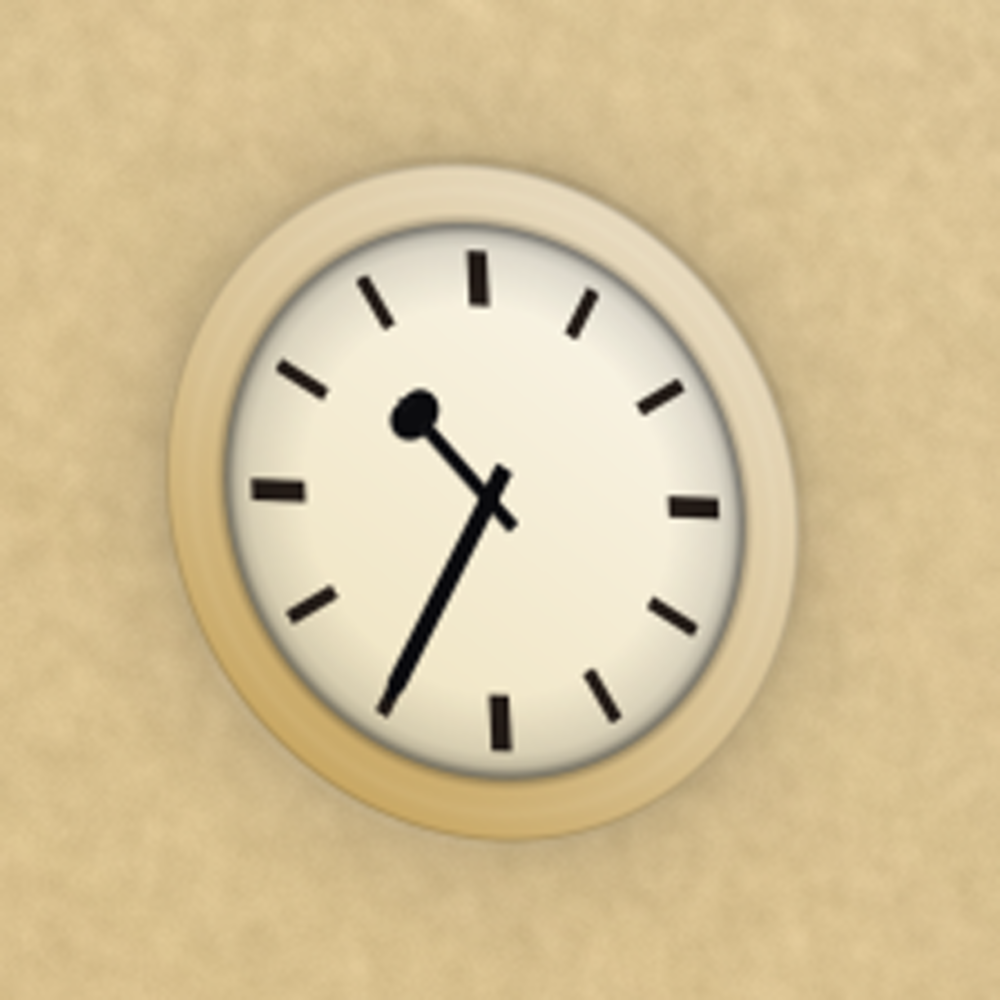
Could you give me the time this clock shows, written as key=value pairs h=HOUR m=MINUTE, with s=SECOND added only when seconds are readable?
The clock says h=10 m=35
